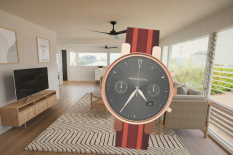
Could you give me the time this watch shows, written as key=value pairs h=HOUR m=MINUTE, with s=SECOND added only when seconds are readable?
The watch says h=4 m=35
